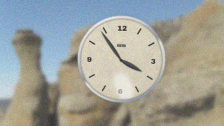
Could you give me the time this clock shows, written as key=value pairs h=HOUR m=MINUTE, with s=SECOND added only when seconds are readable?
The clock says h=3 m=54
